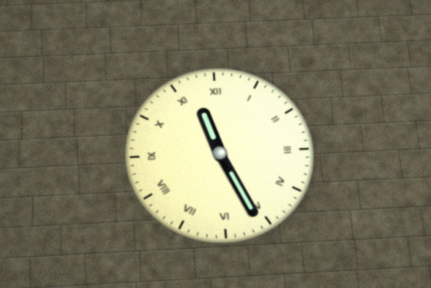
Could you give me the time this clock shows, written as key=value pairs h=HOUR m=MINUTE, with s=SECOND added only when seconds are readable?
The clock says h=11 m=26
